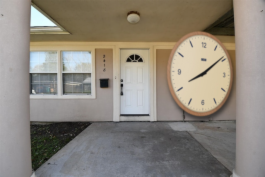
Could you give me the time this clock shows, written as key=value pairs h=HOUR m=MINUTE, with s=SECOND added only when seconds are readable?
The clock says h=8 m=9
